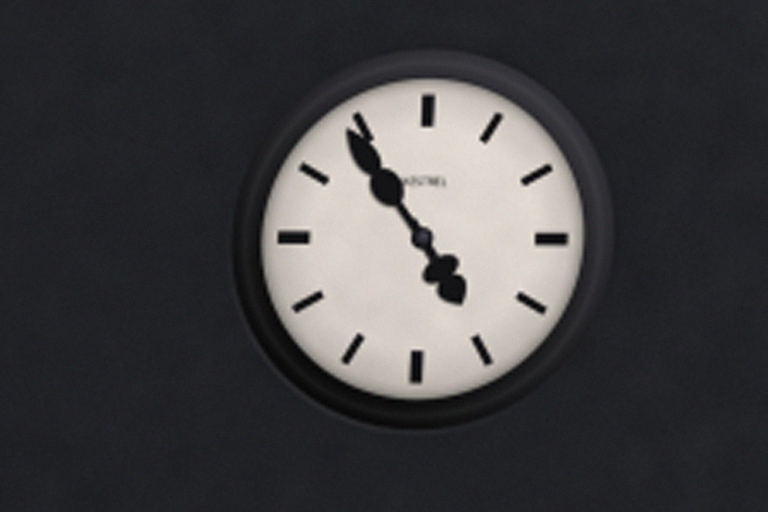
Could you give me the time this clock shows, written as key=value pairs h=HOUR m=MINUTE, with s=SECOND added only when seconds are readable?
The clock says h=4 m=54
